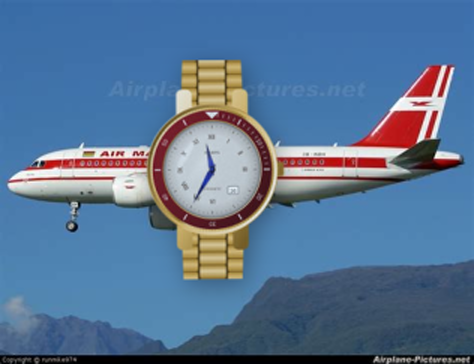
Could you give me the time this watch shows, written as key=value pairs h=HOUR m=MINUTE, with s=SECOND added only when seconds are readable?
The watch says h=11 m=35
